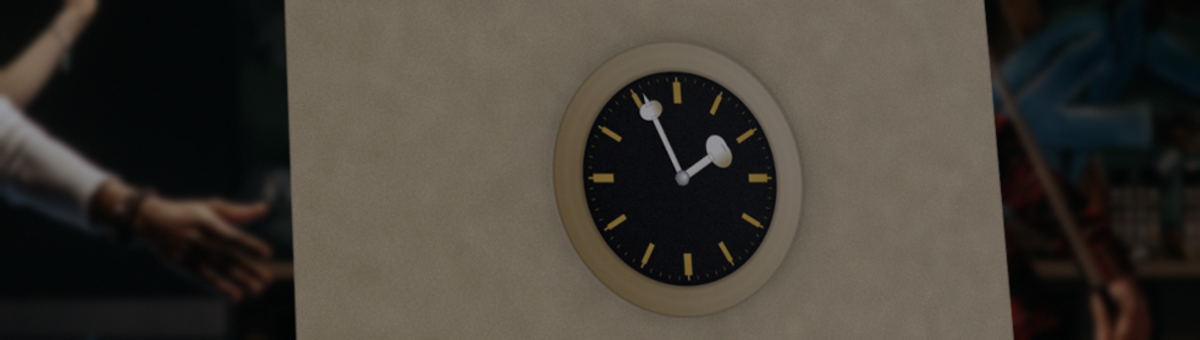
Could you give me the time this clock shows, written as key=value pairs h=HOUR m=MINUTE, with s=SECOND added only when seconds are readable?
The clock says h=1 m=56
